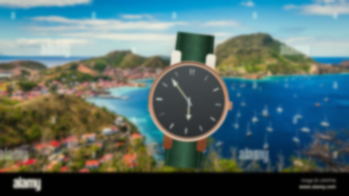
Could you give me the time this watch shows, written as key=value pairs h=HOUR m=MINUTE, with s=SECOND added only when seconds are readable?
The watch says h=5 m=53
